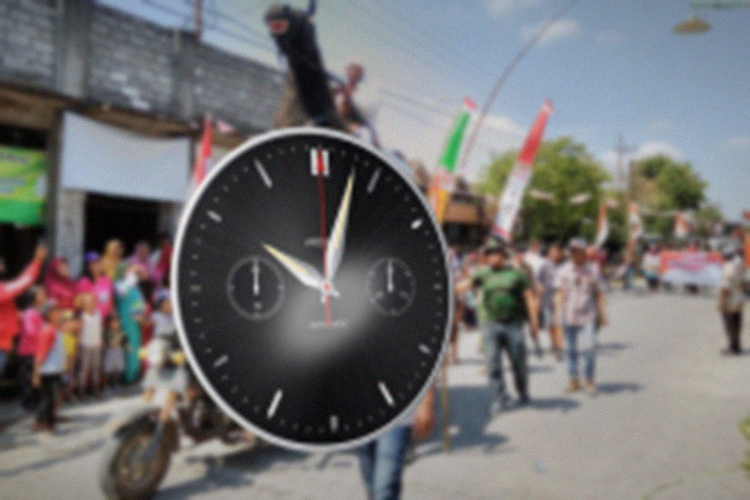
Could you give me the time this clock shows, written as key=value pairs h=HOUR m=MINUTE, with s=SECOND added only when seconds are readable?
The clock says h=10 m=3
